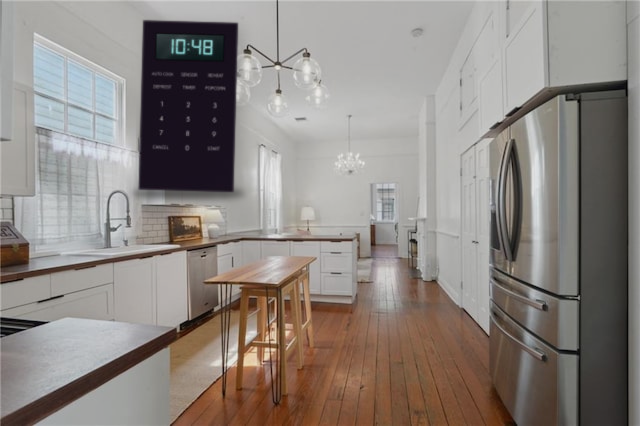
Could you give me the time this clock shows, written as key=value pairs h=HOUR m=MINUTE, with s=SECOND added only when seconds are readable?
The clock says h=10 m=48
